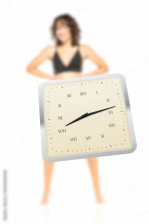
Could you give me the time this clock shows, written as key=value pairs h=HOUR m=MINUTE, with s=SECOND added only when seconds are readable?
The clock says h=8 m=13
